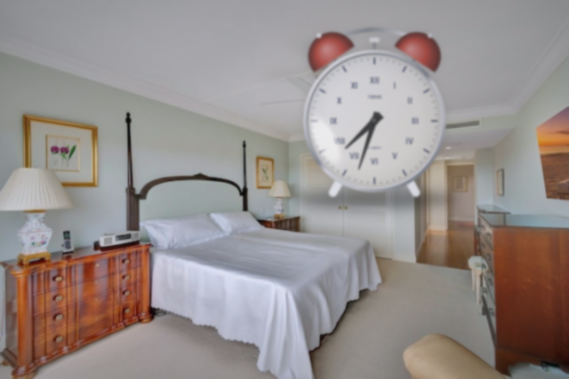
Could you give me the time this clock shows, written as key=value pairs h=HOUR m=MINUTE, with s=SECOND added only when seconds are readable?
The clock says h=7 m=33
